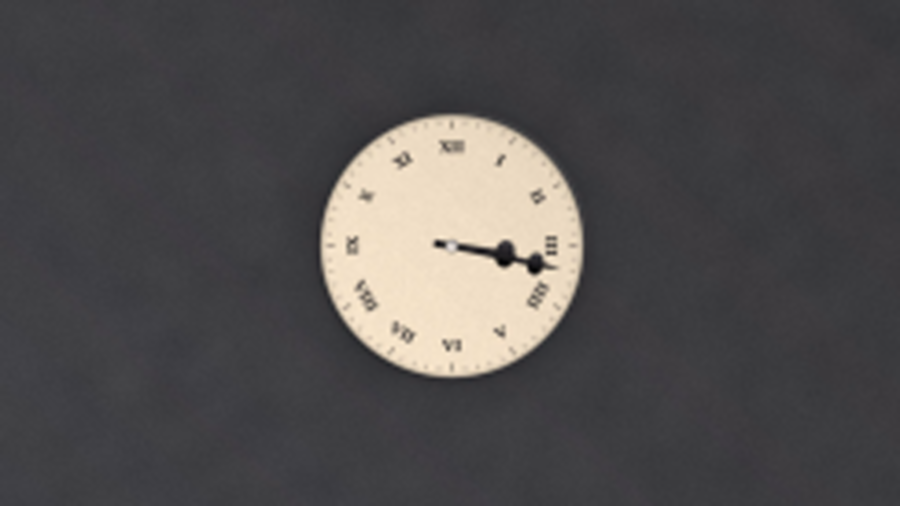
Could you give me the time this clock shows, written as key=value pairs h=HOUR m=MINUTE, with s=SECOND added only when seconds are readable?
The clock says h=3 m=17
